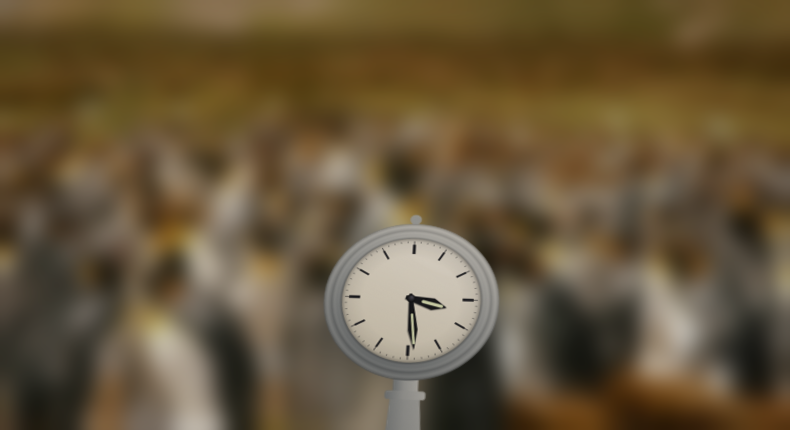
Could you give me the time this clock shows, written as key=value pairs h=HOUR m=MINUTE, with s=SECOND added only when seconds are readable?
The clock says h=3 m=29
